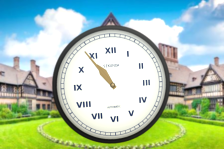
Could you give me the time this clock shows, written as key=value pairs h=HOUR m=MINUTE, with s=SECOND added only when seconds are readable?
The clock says h=10 m=54
